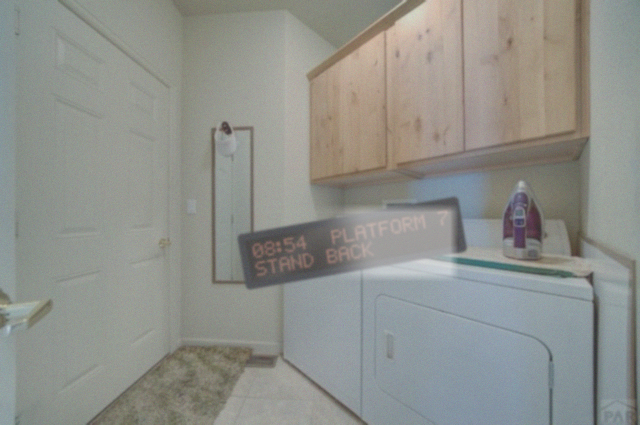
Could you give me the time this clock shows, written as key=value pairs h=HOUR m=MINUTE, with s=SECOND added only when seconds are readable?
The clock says h=8 m=54
